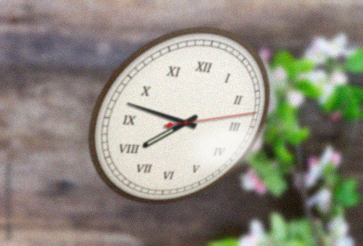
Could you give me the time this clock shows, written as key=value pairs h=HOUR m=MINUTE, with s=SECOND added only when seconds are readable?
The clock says h=7 m=47 s=13
